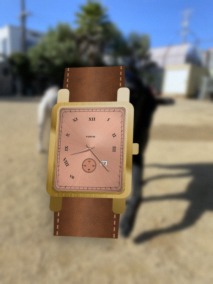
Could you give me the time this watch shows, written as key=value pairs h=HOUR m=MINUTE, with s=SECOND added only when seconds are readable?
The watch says h=8 m=23
